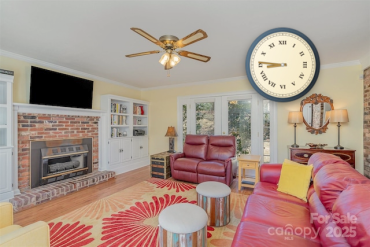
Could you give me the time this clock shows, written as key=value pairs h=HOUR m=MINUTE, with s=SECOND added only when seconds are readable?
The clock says h=8 m=46
